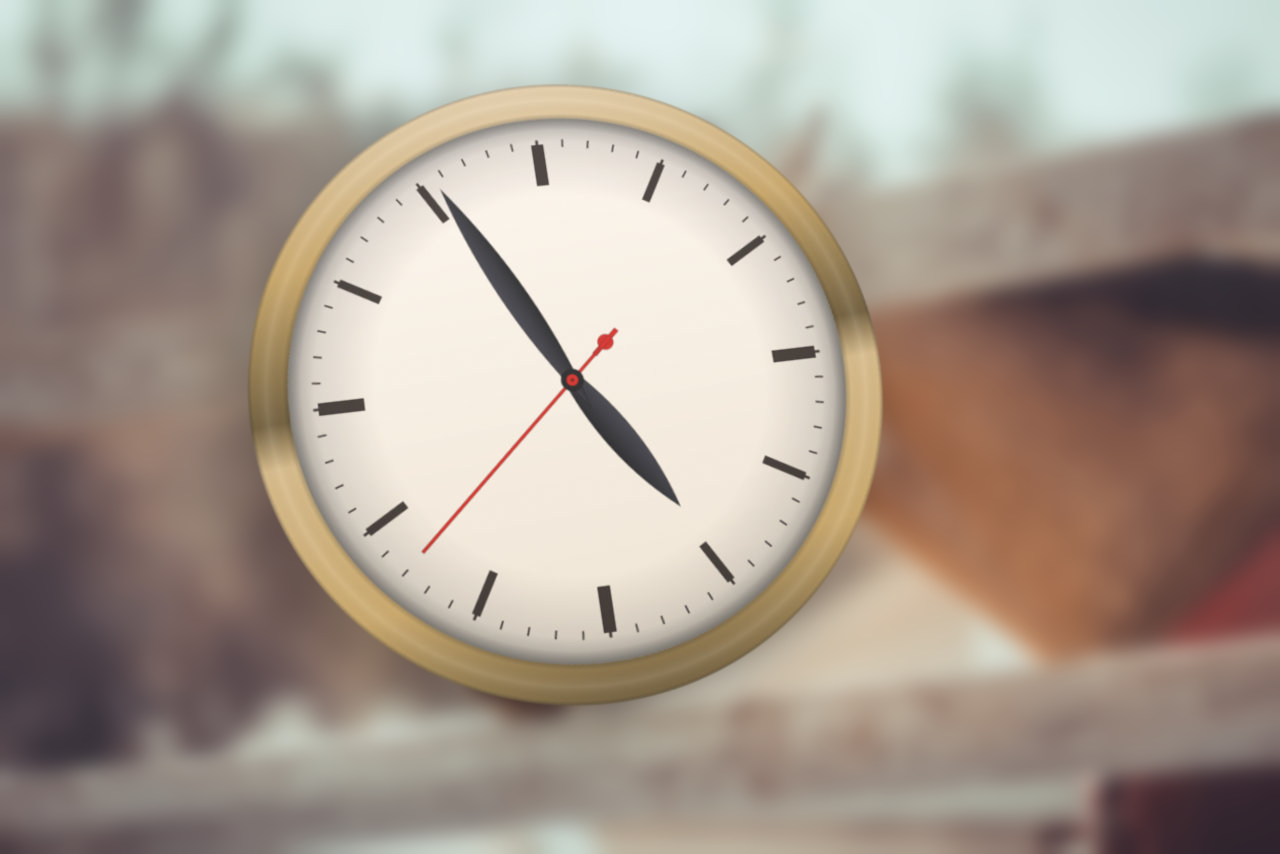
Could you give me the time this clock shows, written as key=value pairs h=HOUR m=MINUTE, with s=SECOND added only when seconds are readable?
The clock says h=4 m=55 s=38
